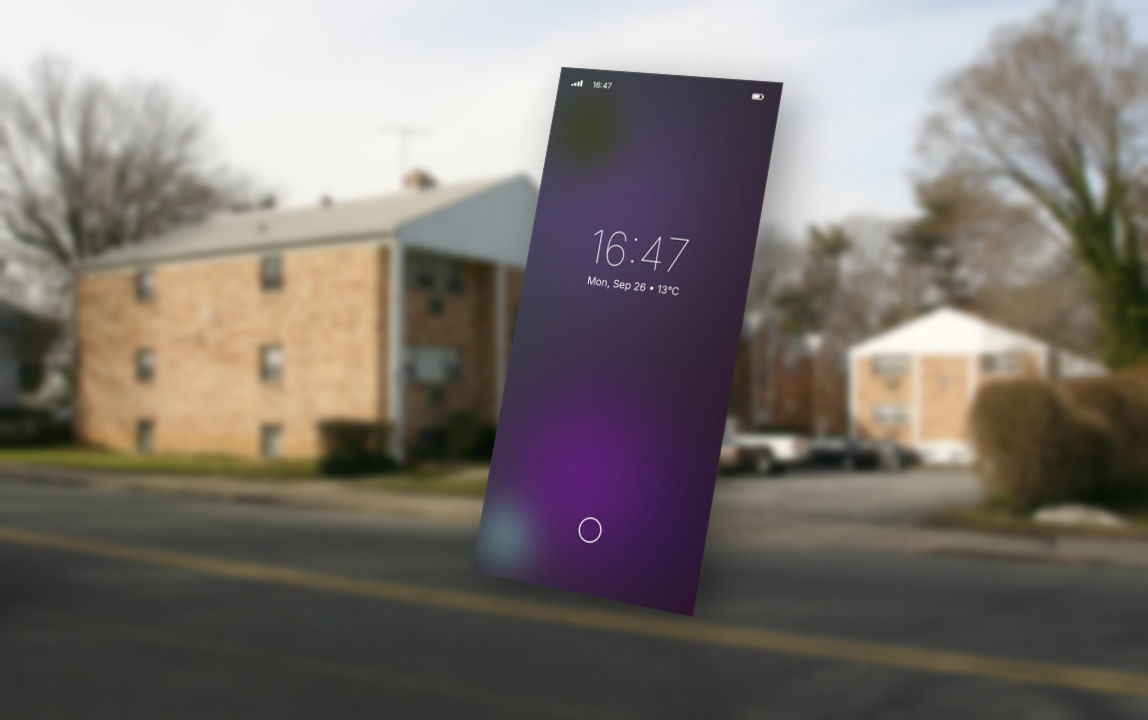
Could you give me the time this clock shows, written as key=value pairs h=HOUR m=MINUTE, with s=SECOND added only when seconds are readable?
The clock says h=16 m=47
